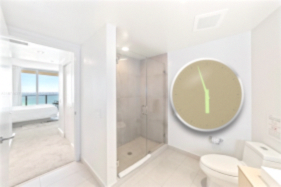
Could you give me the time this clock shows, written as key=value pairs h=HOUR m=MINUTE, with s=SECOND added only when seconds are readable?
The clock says h=5 m=57
